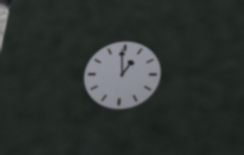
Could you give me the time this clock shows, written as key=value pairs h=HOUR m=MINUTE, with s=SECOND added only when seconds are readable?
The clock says h=12 m=59
